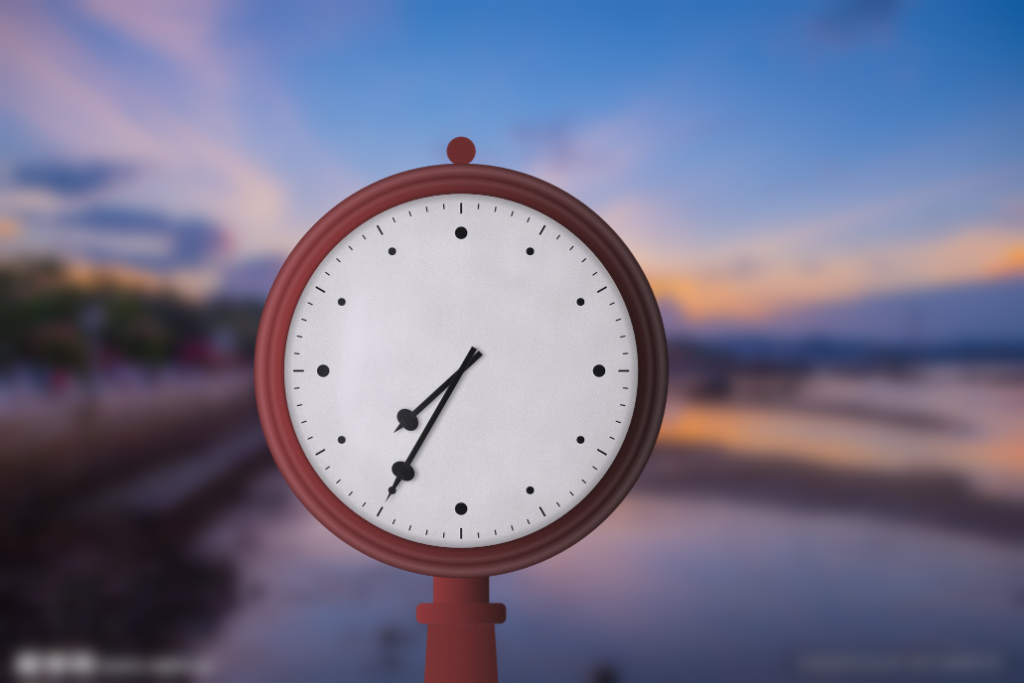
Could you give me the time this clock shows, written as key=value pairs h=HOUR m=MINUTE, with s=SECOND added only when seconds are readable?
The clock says h=7 m=35
